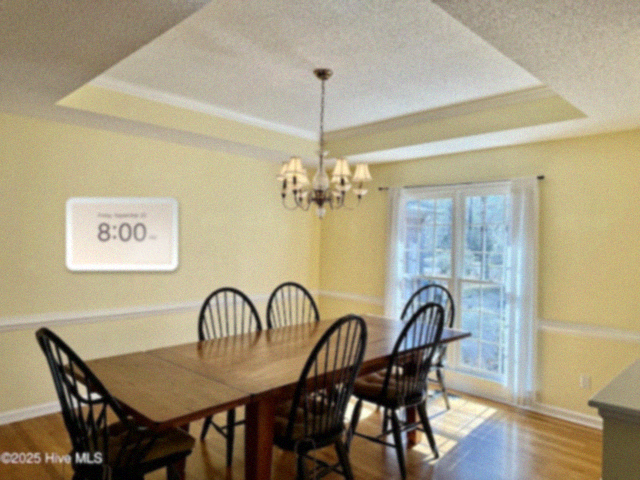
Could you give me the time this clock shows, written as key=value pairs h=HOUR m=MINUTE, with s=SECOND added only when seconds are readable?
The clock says h=8 m=0
